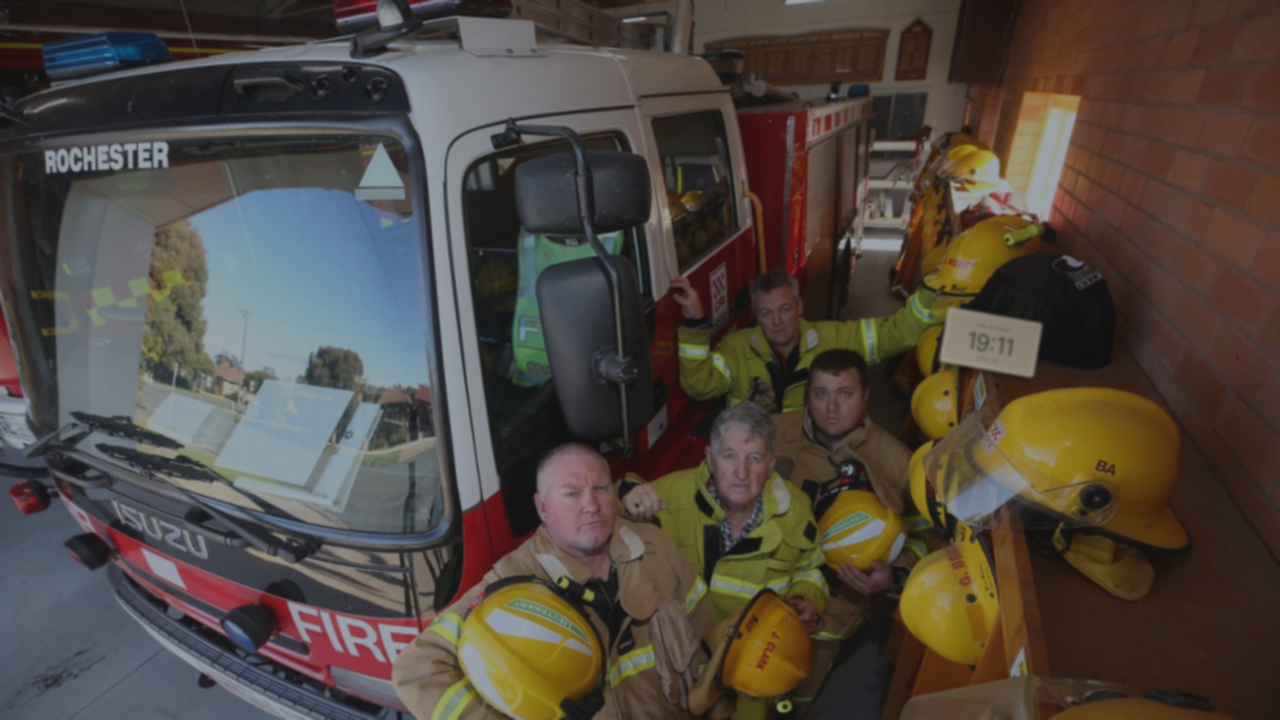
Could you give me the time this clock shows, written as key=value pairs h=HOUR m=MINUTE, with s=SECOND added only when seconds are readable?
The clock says h=19 m=11
